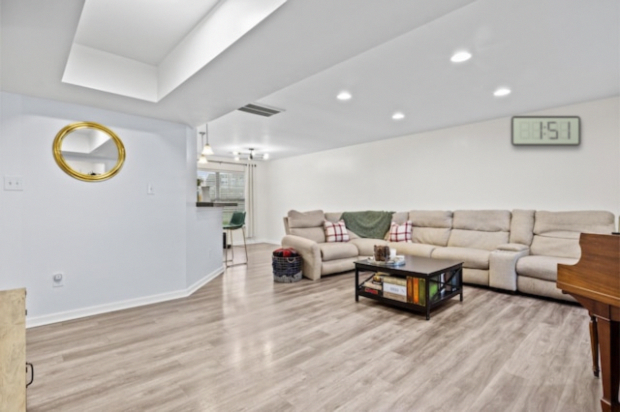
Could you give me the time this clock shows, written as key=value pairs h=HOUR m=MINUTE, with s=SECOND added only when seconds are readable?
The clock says h=1 m=51
